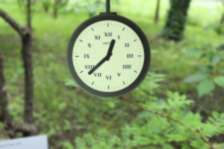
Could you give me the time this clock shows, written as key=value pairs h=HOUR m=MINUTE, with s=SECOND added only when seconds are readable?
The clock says h=12 m=38
